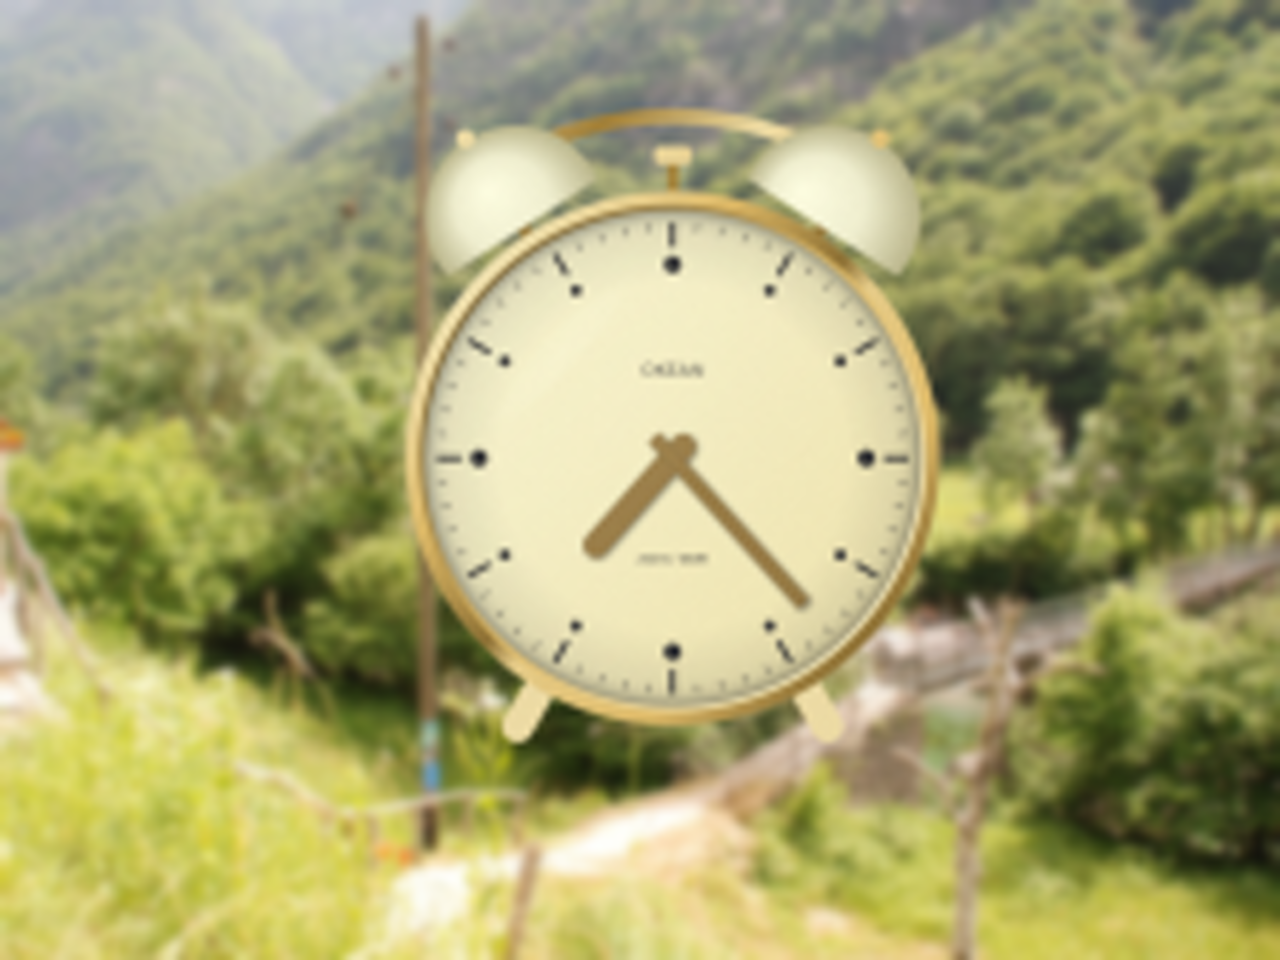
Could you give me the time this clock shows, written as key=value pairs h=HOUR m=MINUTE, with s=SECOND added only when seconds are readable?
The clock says h=7 m=23
